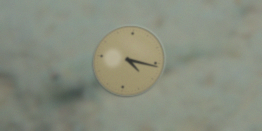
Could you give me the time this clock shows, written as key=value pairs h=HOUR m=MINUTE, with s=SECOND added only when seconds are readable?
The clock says h=4 m=16
